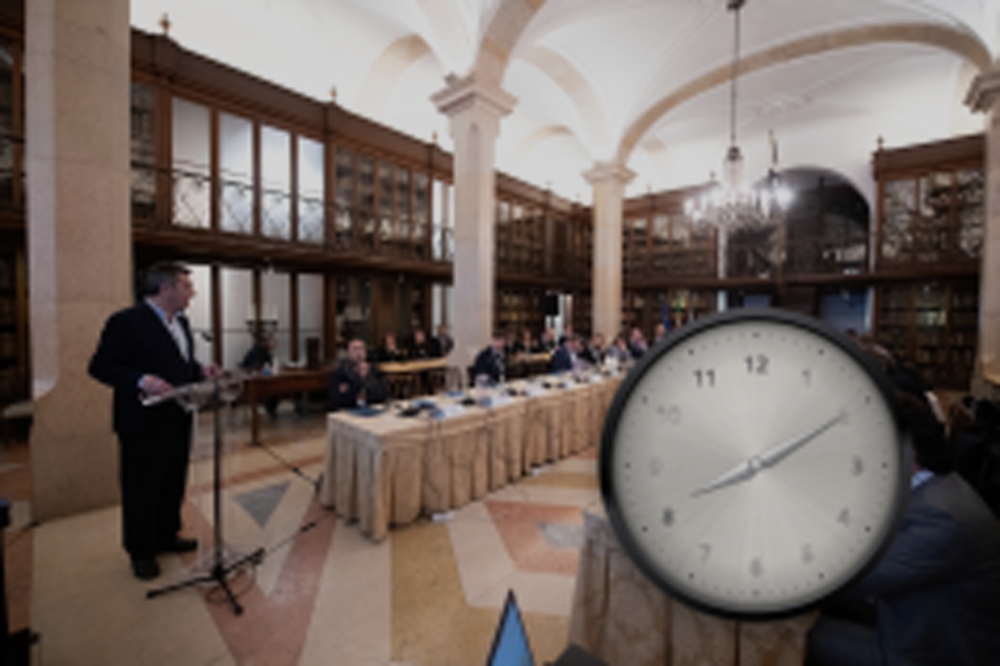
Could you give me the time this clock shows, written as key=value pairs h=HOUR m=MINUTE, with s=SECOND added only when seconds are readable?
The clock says h=8 m=10
